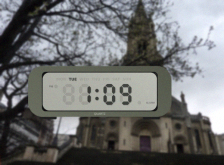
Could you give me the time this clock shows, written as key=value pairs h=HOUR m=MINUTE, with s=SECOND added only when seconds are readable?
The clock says h=1 m=9
